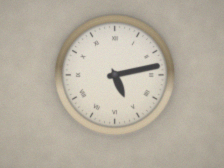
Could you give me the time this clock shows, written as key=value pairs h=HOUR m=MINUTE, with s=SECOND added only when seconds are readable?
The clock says h=5 m=13
